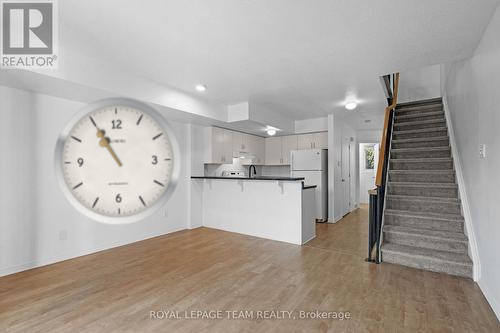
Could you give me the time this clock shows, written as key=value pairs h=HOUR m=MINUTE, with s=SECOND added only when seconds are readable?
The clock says h=10 m=55
